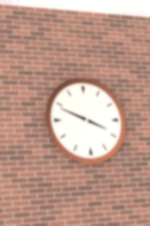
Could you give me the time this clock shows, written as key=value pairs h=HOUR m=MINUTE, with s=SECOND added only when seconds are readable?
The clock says h=3 m=49
